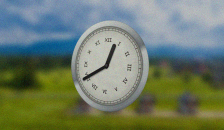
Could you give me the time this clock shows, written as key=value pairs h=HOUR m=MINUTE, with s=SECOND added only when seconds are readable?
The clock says h=12 m=40
